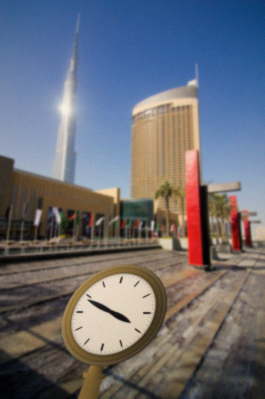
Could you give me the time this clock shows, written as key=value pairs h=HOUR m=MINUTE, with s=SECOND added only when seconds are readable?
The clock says h=3 m=49
